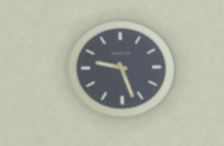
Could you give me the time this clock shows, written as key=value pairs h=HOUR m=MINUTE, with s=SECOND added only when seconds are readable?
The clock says h=9 m=27
